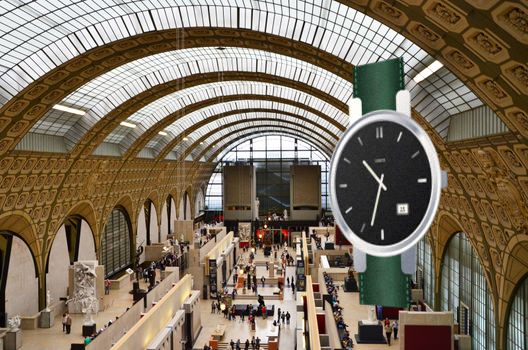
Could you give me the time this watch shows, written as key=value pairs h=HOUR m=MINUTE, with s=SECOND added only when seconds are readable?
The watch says h=10 m=33
